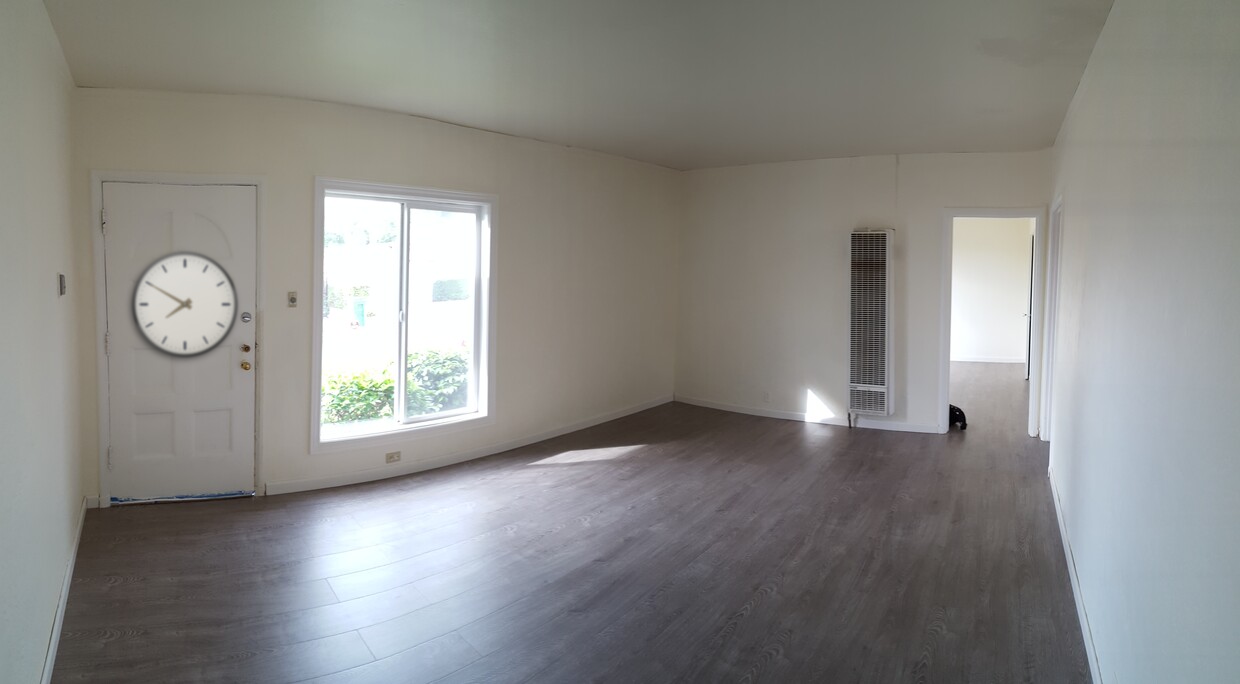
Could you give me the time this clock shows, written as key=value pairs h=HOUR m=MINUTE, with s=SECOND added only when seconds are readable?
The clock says h=7 m=50
